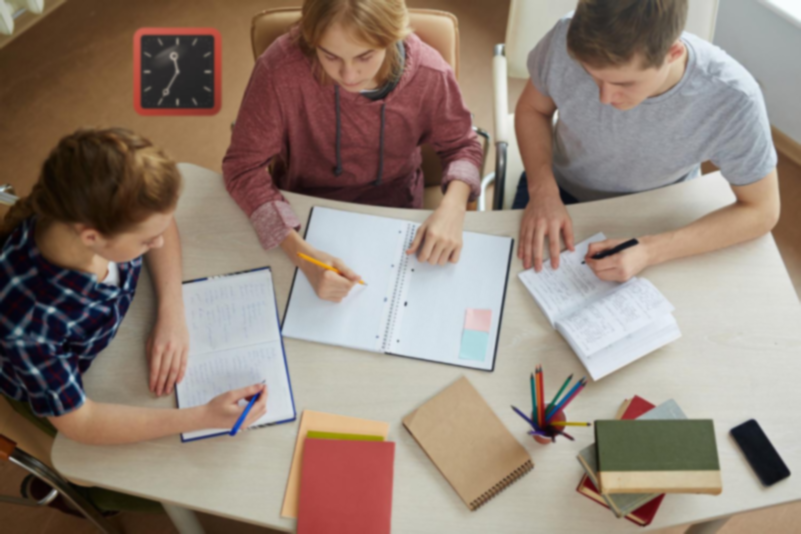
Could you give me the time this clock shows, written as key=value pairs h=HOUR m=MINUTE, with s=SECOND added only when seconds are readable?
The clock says h=11 m=35
